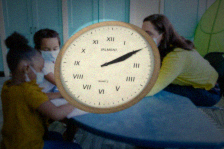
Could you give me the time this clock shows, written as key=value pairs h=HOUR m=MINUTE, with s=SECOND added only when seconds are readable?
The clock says h=2 m=10
